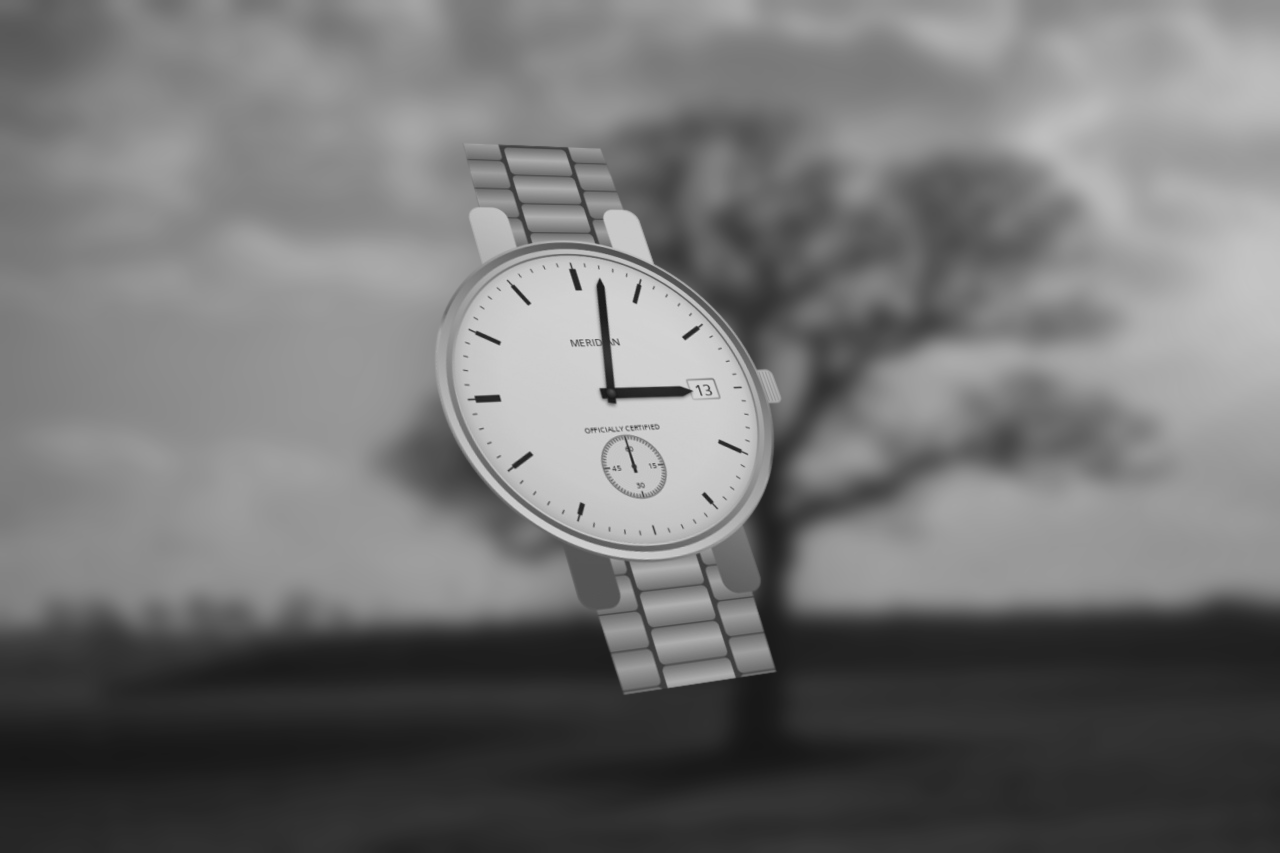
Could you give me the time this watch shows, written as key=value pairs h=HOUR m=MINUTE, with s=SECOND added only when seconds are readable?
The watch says h=3 m=2
